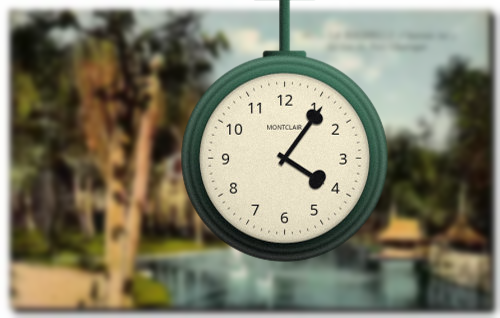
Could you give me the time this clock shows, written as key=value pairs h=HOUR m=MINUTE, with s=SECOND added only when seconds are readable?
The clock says h=4 m=6
